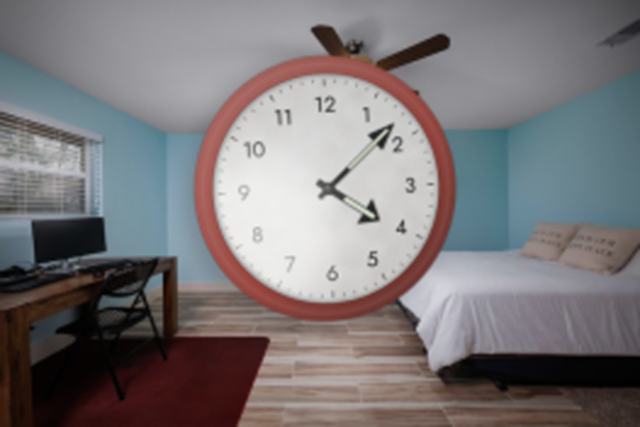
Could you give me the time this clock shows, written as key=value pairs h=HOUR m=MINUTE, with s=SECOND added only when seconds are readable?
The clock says h=4 m=8
